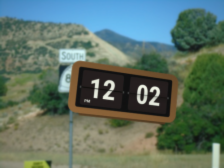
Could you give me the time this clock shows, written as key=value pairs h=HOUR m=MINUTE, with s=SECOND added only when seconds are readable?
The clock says h=12 m=2
